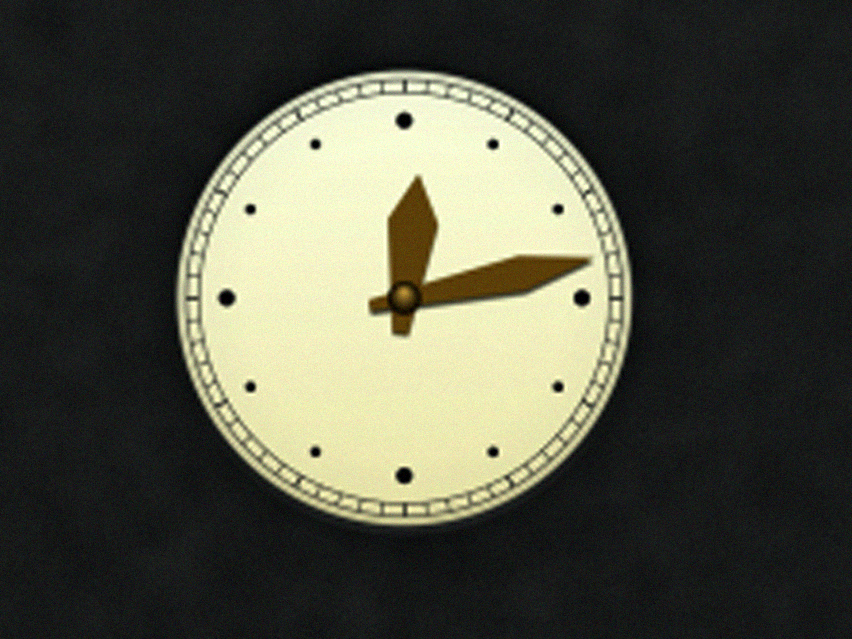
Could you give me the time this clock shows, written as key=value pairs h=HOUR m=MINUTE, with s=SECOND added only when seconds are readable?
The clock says h=12 m=13
